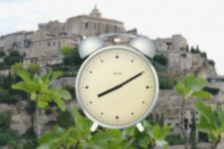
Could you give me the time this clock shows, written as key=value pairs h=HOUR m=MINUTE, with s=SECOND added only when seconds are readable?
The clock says h=8 m=10
